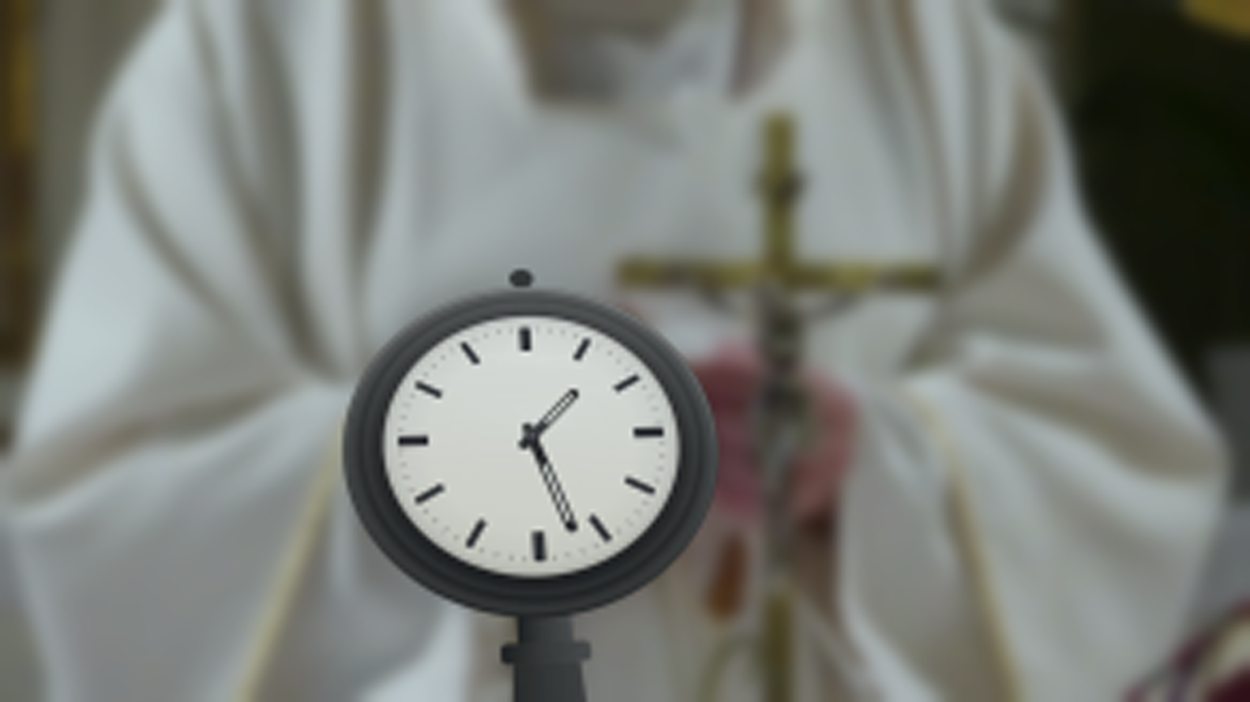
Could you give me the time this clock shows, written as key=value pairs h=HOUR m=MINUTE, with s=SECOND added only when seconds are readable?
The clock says h=1 m=27
